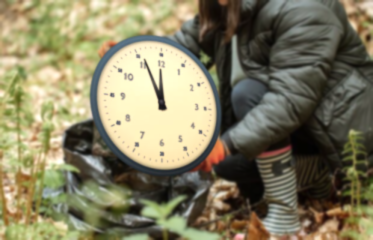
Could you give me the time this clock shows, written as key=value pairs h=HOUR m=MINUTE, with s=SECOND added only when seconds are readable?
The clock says h=11 m=56
